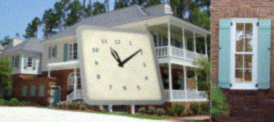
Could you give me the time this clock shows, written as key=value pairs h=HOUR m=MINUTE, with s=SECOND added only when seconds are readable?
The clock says h=11 m=9
